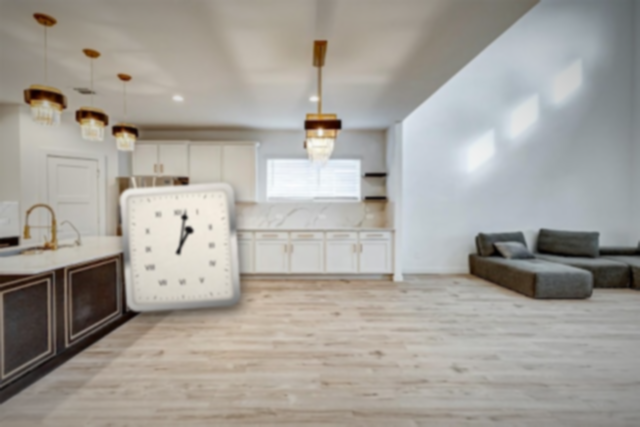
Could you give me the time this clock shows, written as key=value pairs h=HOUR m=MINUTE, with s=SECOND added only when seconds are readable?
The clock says h=1 m=2
